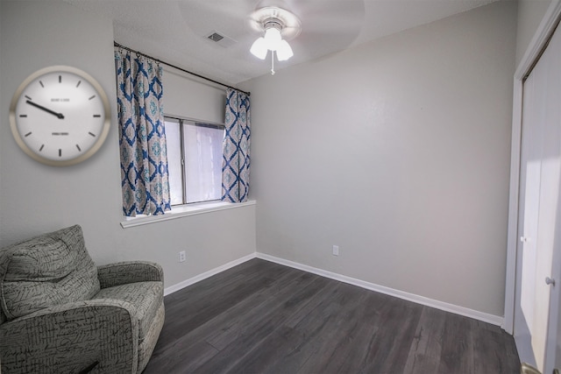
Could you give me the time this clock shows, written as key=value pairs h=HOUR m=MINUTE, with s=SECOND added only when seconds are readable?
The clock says h=9 m=49
